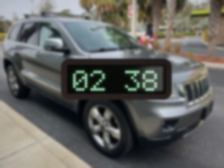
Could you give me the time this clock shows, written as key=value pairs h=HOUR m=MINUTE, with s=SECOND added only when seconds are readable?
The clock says h=2 m=38
